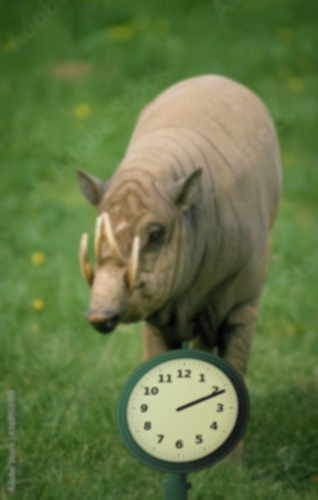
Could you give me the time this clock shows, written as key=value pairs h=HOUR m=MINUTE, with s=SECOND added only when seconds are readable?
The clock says h=2 m=11
